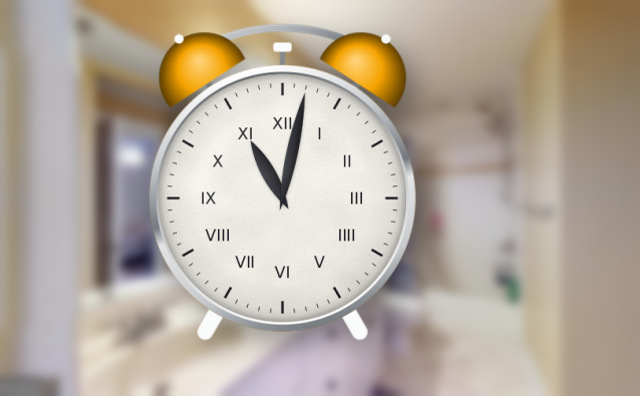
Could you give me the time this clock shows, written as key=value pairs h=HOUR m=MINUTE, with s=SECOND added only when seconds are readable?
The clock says h=11 m=2
